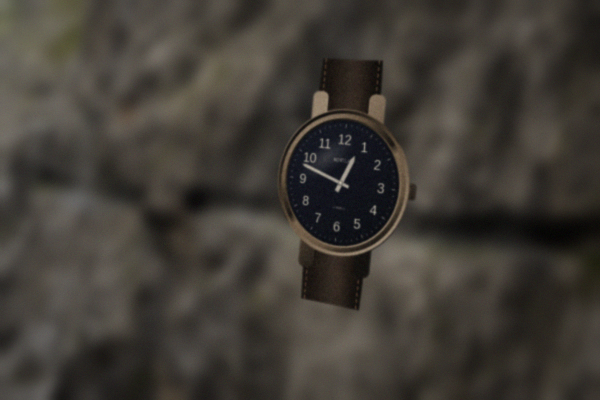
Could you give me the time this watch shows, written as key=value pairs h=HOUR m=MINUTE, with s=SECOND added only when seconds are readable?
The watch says h=12 m=48
